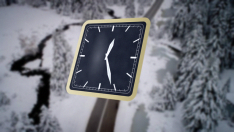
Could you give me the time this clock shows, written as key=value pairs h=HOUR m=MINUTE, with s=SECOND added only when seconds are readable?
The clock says h=12 m=26
